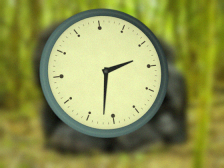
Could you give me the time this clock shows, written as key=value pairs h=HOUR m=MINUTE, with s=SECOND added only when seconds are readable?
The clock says h=2 m=32
